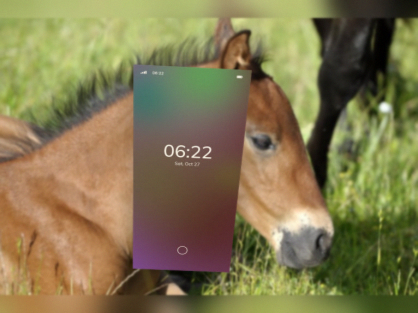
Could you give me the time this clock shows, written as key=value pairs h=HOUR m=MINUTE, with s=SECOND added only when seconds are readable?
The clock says h=6 m=22
